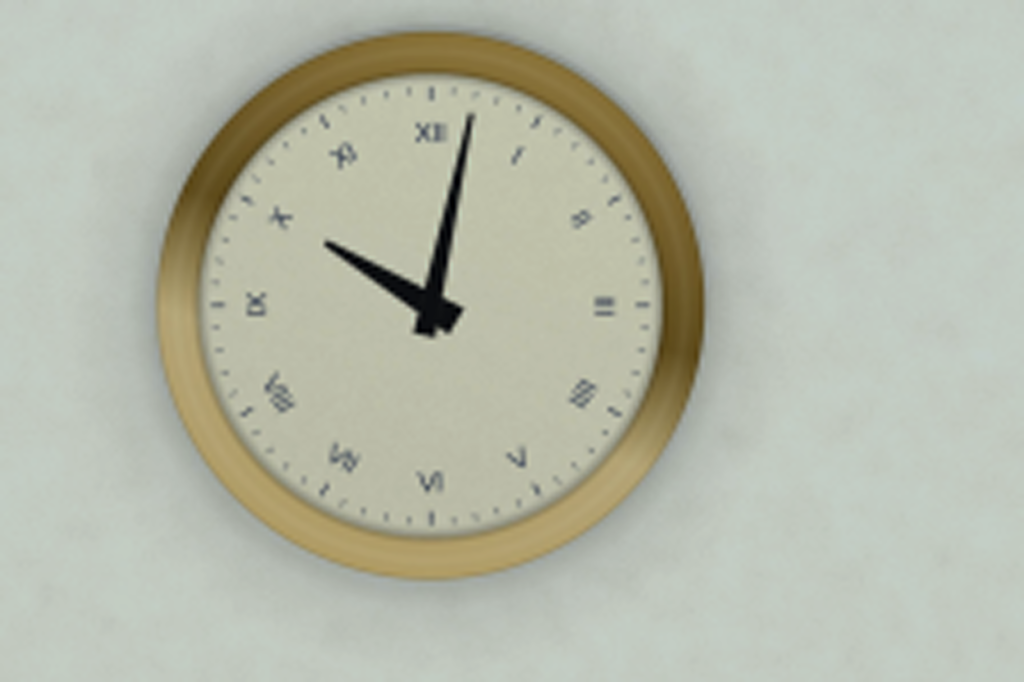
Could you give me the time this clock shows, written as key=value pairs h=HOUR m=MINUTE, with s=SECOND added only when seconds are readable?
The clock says h=10 m=2
